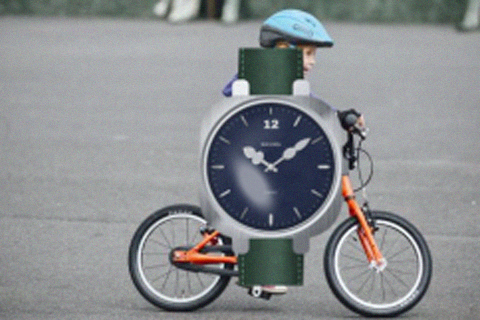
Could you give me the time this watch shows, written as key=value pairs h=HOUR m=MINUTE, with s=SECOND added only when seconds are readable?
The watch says h=10 m=9
